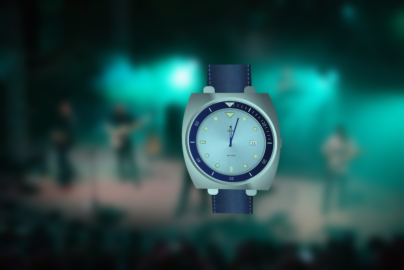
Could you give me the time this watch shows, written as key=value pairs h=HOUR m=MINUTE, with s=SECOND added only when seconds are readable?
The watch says h=12 m=3
